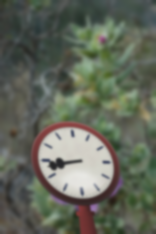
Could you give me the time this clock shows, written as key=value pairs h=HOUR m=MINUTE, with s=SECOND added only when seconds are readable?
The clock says h=8 m=43
